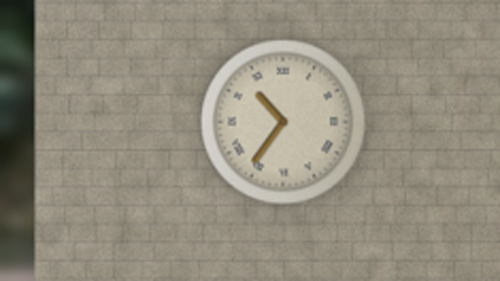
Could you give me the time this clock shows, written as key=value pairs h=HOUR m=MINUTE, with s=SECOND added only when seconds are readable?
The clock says h=10 m=36
